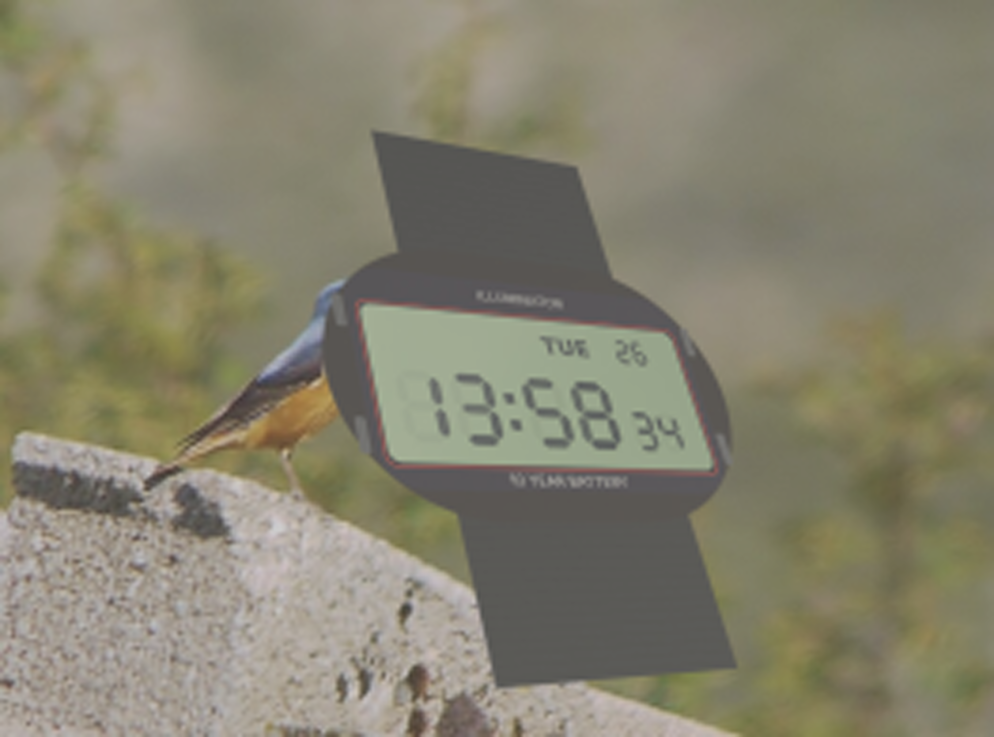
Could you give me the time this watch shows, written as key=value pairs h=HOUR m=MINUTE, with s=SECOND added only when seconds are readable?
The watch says h=13 m=58 s=34
